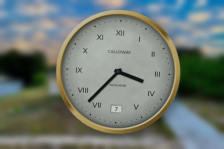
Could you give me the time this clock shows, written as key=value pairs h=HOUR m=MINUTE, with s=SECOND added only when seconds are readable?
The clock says h=3 m=37
